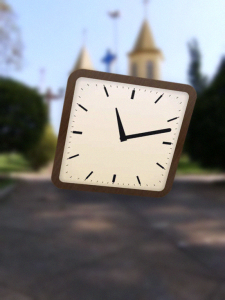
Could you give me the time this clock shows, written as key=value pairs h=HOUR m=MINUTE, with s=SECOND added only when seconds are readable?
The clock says h=11 m=12
